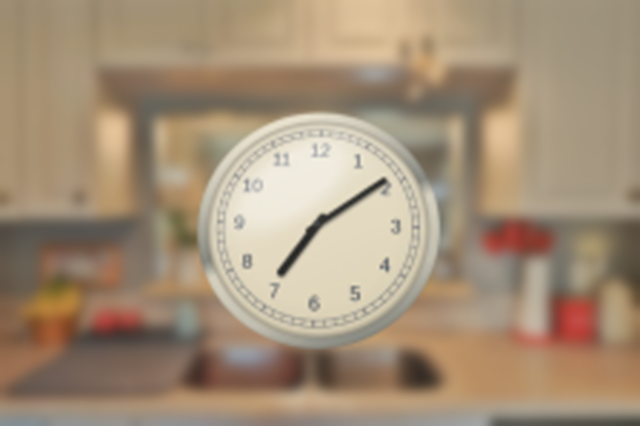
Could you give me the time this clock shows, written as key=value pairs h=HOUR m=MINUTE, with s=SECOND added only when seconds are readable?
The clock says h=7 m=9
